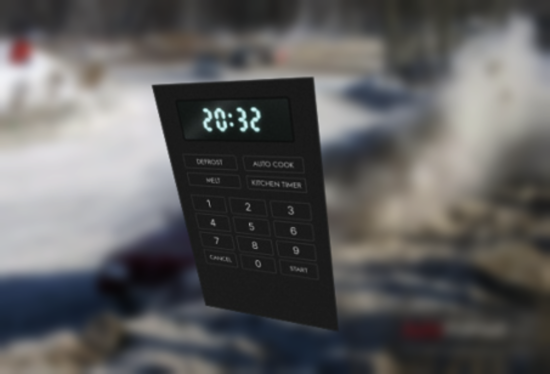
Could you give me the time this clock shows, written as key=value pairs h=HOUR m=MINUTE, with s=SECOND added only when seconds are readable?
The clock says h=20 m=32
